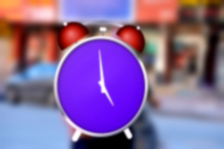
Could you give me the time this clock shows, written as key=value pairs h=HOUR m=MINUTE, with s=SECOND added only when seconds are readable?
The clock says h=4 m=59
